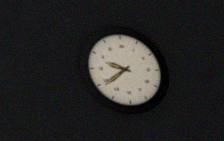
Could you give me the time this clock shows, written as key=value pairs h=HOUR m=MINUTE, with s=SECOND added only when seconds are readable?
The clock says h=9 m=39
